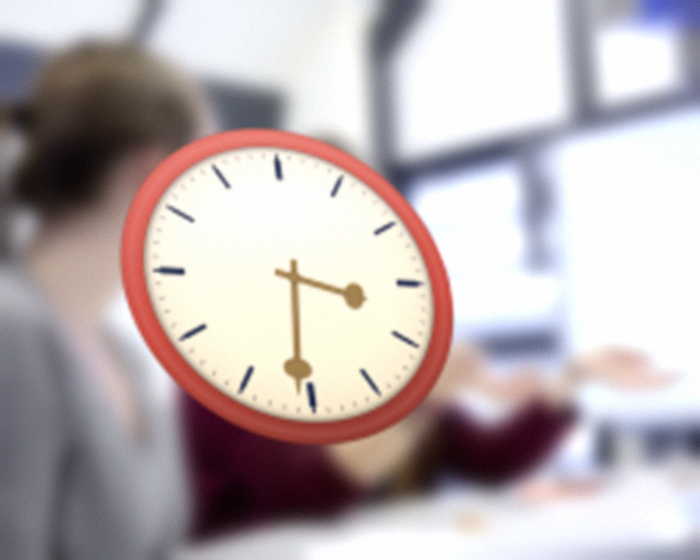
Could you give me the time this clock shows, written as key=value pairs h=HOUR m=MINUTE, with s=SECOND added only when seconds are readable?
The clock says h=3 m=31
